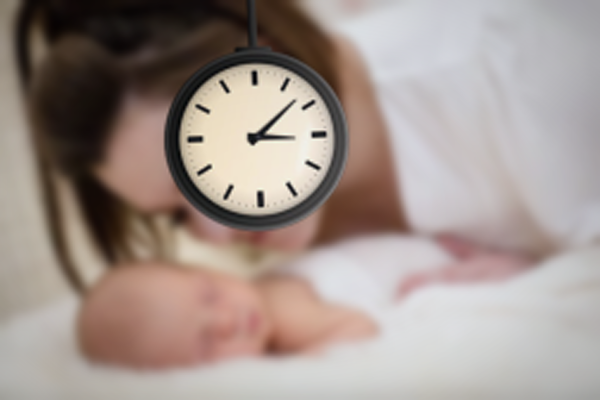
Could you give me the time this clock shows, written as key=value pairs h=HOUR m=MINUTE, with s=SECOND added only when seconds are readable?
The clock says h=3 m=8
